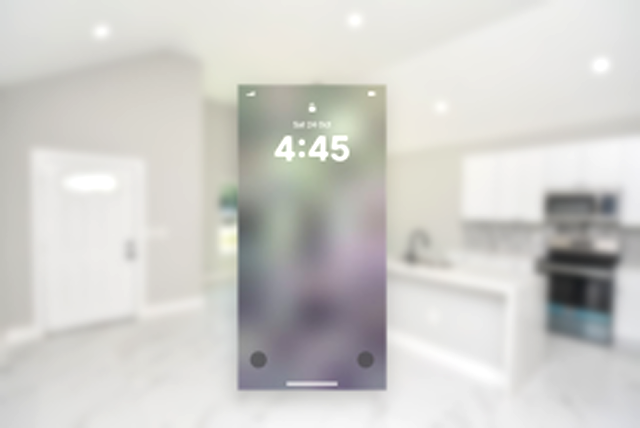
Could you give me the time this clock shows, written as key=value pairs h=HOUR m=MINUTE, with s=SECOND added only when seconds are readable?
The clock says h=4 m=45
